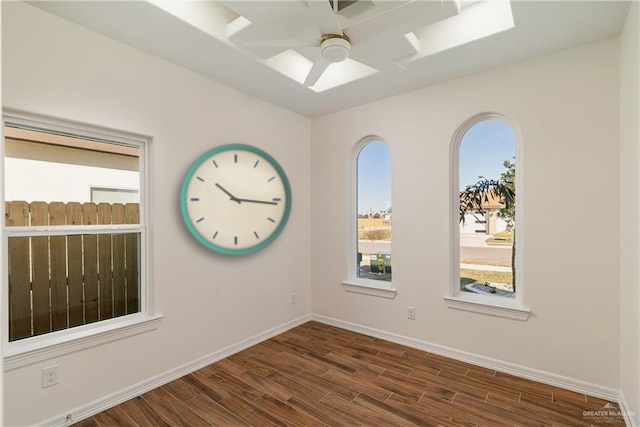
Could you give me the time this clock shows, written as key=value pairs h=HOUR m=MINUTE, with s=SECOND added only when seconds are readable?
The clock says h=10 m=16
